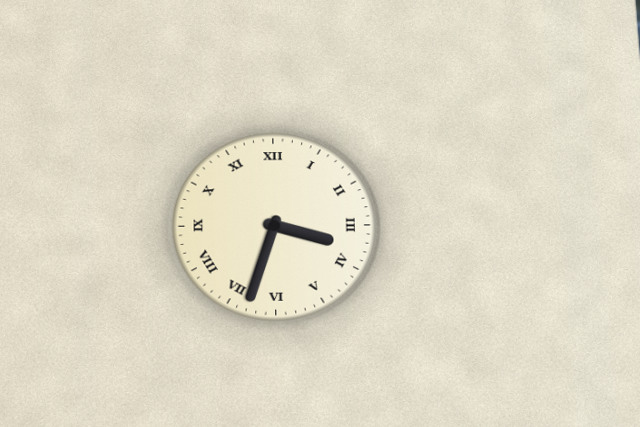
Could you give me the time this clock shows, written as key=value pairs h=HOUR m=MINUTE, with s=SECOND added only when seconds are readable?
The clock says h=3 m=33
